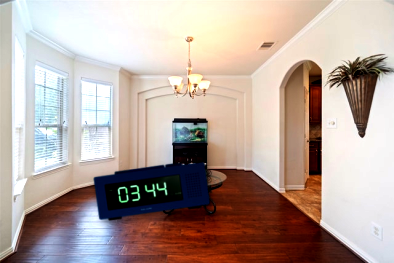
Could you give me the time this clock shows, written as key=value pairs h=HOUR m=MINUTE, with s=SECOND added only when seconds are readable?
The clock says h=3 m=44
